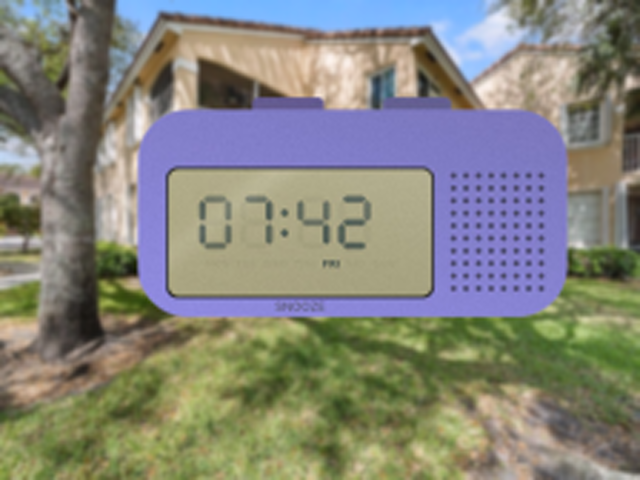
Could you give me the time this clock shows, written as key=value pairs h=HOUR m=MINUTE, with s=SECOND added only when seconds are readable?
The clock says h=7 m=42
